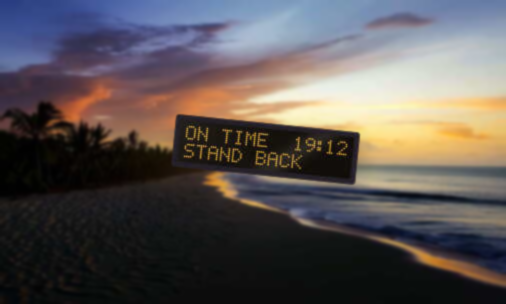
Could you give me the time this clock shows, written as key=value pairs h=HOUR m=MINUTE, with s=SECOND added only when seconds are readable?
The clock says h=19 m=12
